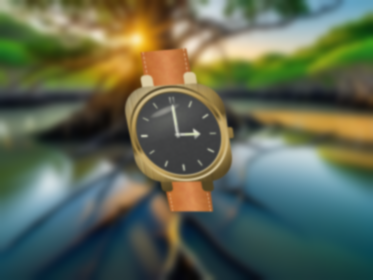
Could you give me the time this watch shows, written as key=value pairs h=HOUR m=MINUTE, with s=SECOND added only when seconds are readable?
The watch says h=3 m=0
